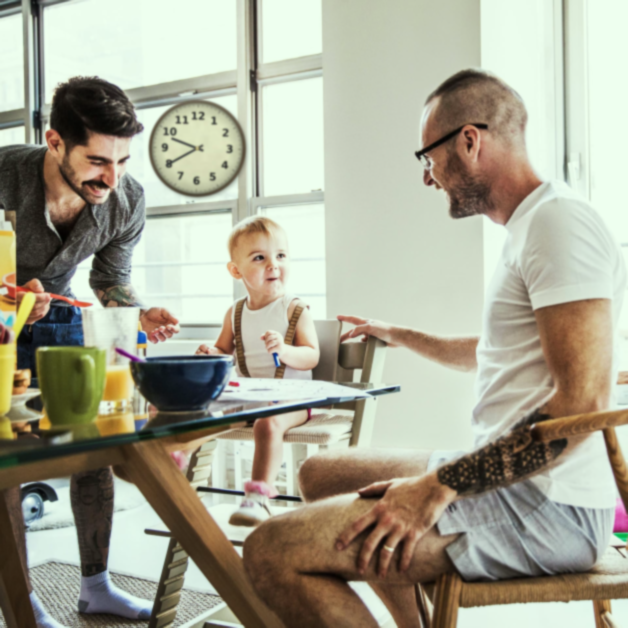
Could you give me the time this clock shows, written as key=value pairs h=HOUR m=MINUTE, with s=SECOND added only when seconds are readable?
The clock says h=9 m=40
